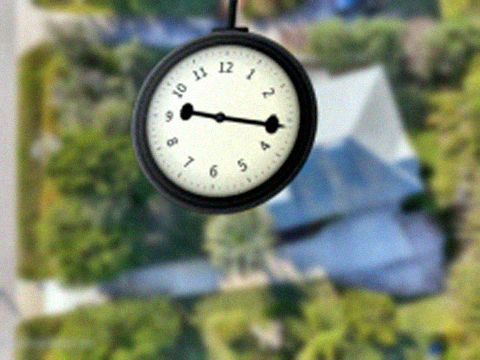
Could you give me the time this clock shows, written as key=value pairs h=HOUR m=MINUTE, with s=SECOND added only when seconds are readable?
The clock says h=9 m=16
